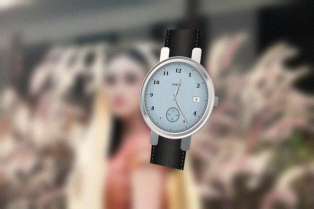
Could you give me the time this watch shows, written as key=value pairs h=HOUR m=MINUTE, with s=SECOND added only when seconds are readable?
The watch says h=12 m=24
